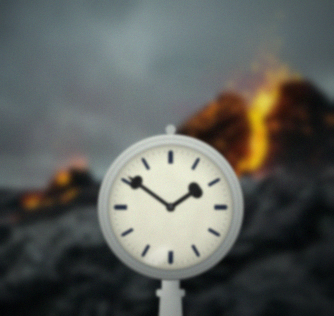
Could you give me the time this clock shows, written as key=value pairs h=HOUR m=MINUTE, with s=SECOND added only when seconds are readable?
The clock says h=1 m=51
